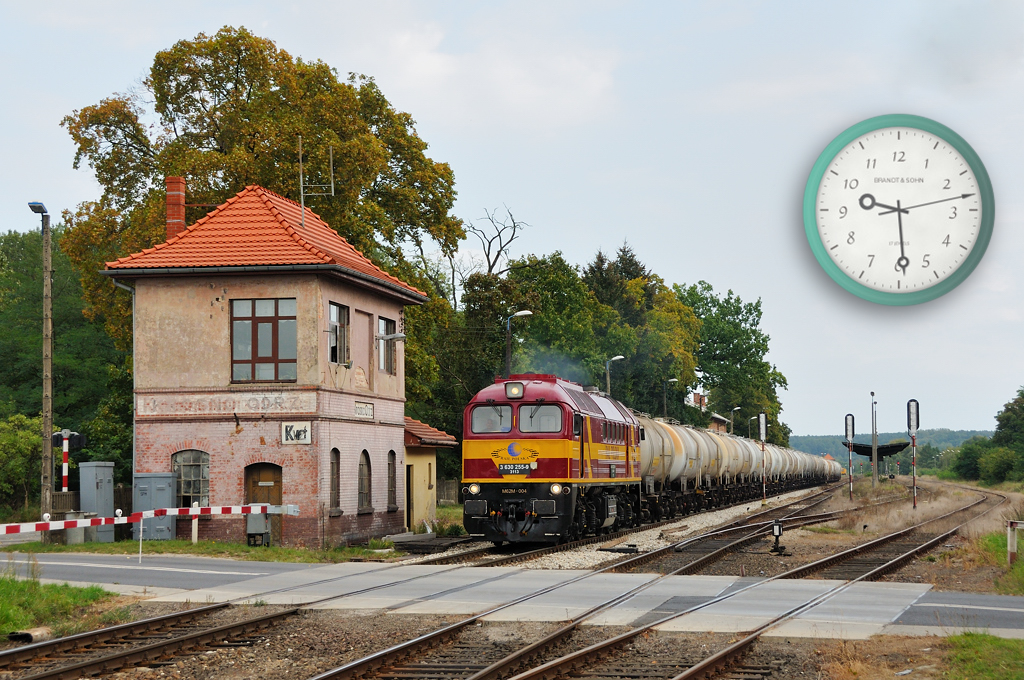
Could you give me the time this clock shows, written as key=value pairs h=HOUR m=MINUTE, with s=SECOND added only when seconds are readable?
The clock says h=9 m=29 s=13
